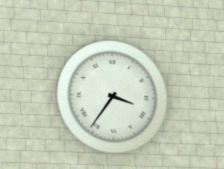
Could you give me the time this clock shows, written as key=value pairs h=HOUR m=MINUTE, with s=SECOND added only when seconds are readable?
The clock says h=3 m=36
